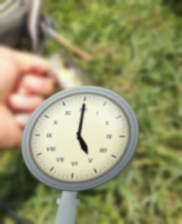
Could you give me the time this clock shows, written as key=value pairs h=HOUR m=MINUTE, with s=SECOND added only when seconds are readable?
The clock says h=5 m=0
